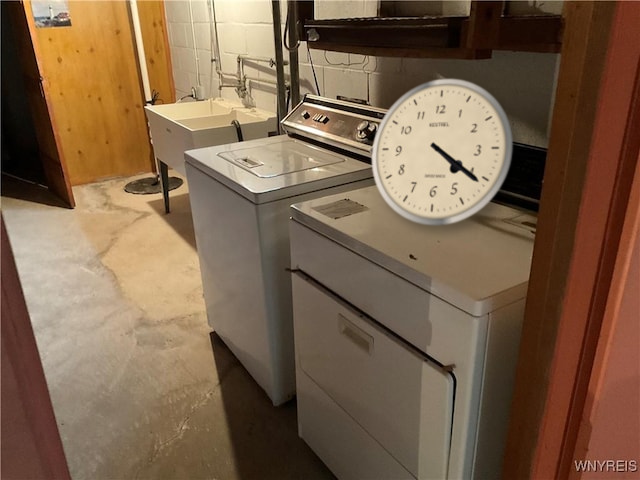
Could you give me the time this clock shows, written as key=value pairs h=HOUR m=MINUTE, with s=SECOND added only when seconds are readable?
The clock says h=4 m=21
